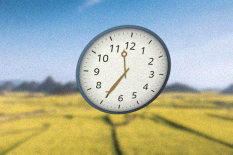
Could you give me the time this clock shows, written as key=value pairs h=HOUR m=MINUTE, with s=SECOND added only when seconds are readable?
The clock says h=11 m=35
